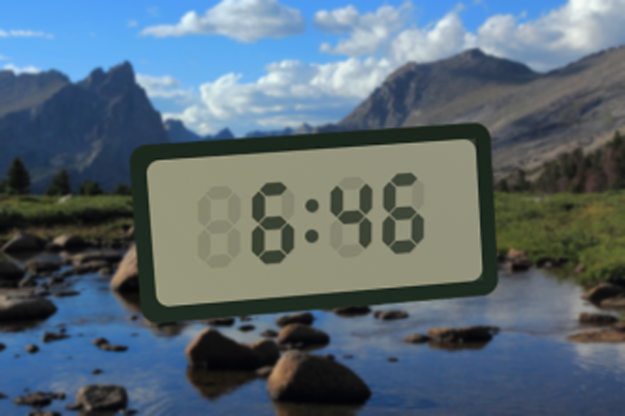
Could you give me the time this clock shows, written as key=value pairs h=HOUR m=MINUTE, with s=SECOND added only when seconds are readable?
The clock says h=6 m=46
